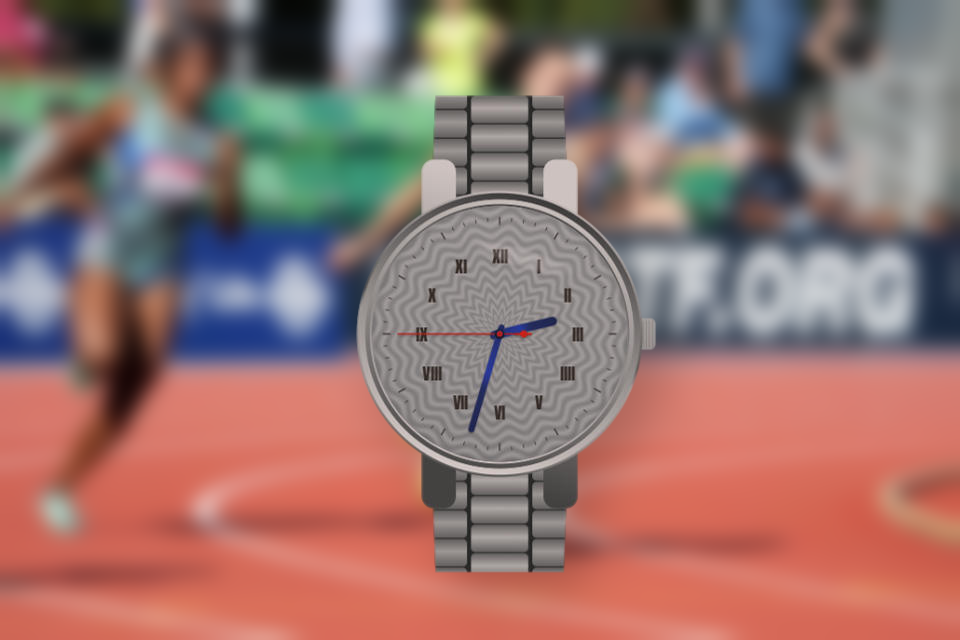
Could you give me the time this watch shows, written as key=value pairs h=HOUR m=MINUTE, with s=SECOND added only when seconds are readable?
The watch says h=2 m=32 s=45
